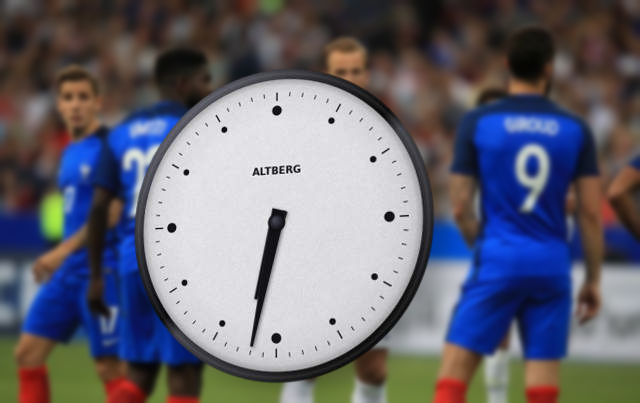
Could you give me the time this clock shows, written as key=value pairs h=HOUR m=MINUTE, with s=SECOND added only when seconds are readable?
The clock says h=6 m=32
